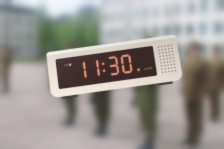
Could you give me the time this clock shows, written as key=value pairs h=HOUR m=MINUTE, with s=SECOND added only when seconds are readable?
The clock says h=11 m=30
